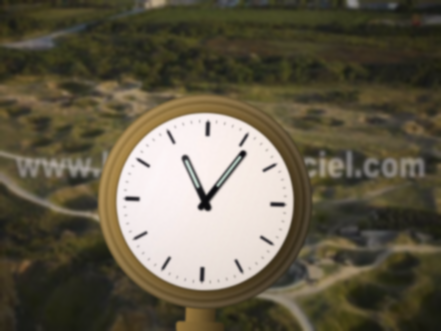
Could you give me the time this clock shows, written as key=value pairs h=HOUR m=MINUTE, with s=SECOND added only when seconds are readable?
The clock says h=11 m=6
